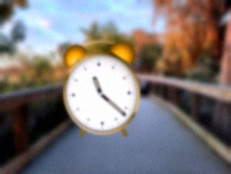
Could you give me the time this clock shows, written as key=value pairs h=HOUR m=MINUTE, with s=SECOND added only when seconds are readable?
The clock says h=11 m=22
